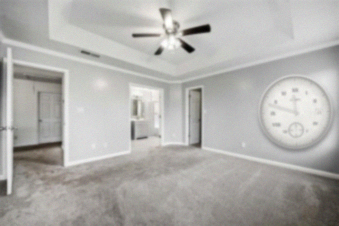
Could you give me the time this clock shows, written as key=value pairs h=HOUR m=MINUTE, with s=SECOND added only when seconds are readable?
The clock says h=11 m=48
